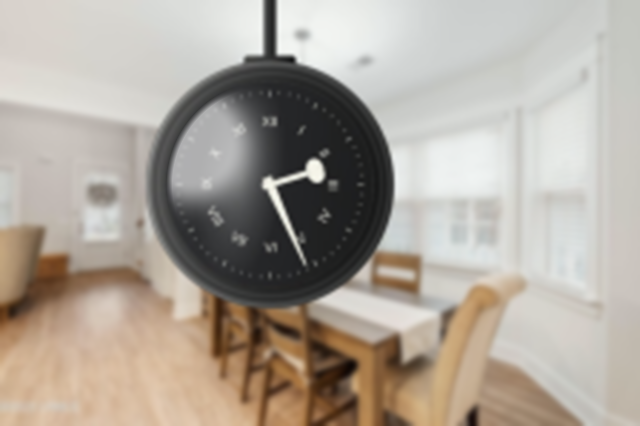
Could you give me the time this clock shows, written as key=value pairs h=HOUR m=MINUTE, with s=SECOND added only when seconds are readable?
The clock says h=2 m=26
